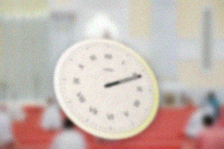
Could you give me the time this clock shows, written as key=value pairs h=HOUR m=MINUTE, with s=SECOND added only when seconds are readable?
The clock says h=2 m=11
